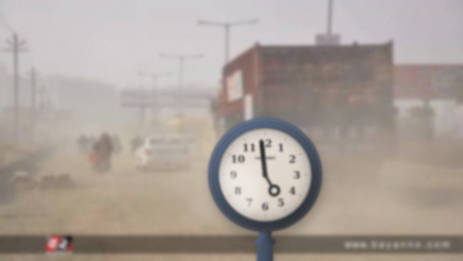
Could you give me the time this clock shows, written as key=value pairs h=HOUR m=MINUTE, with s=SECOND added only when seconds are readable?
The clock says h=4 m=59
